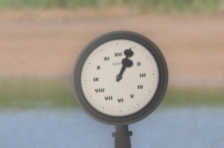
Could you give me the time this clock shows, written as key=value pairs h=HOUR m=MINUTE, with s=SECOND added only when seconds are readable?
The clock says h=1 m=4
